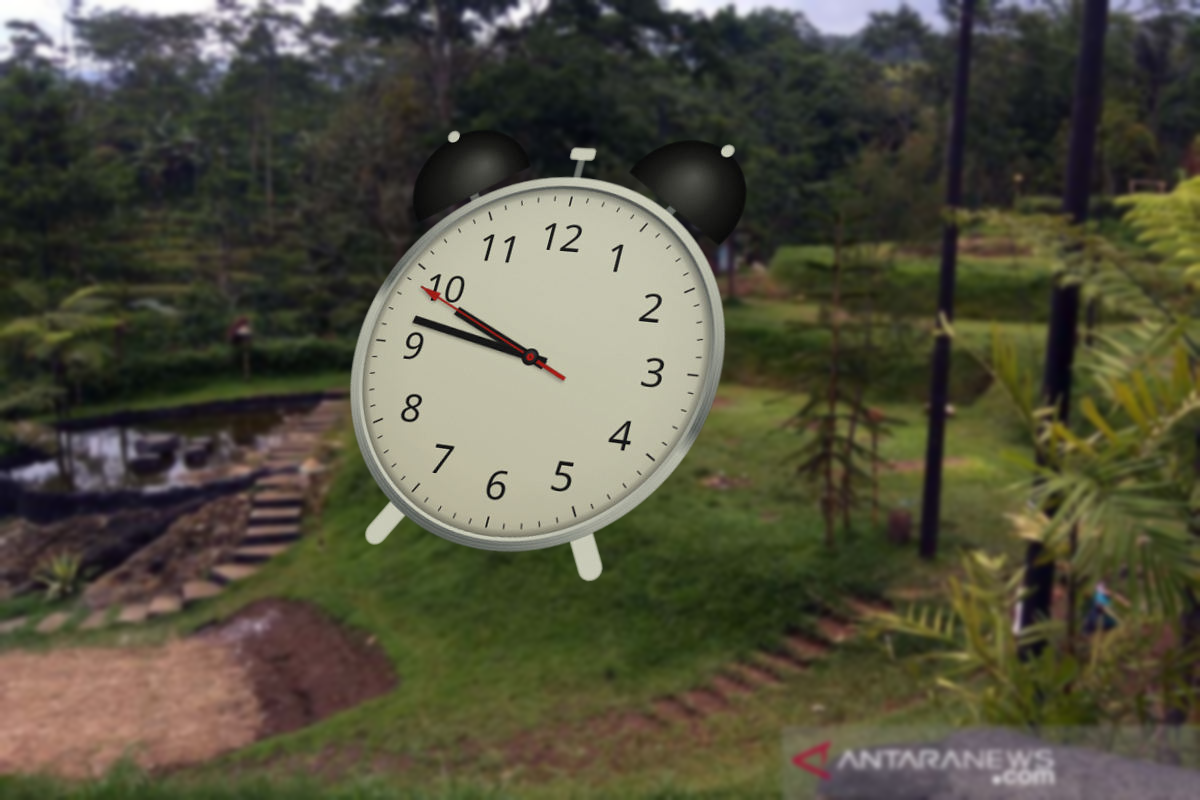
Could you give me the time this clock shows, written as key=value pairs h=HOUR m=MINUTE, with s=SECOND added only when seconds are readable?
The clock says h=9 m=46 s=49
